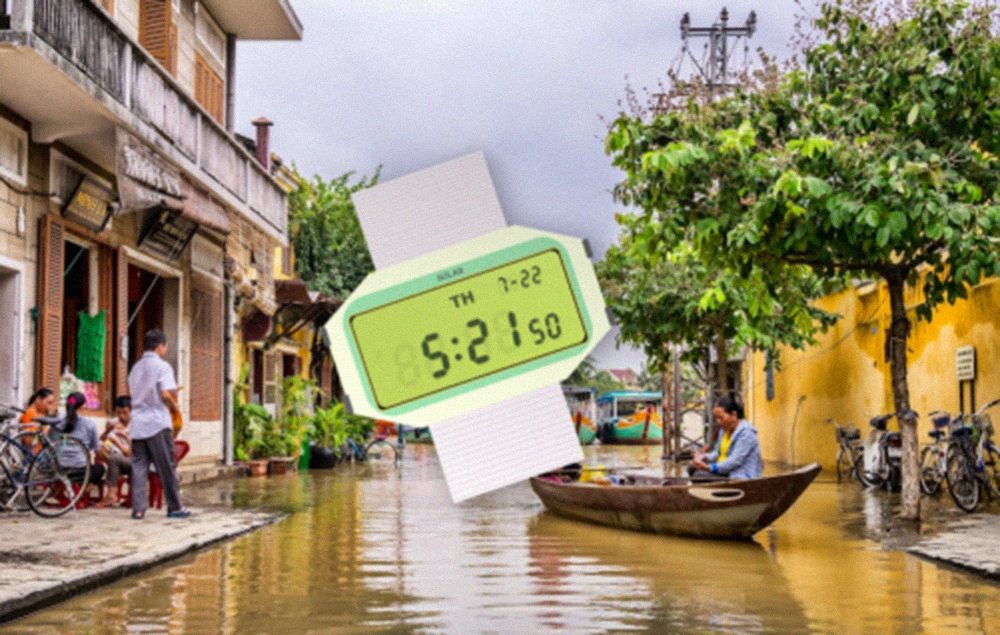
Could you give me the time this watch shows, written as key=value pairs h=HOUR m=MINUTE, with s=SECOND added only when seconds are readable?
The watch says h=5 m=21 s=50
